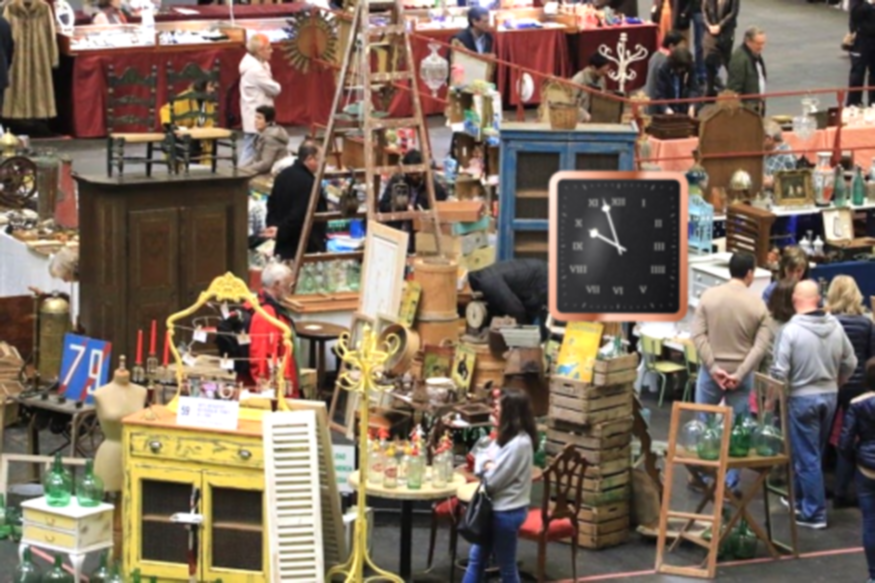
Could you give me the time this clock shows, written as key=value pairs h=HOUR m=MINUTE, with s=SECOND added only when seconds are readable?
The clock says h=9 m=57
